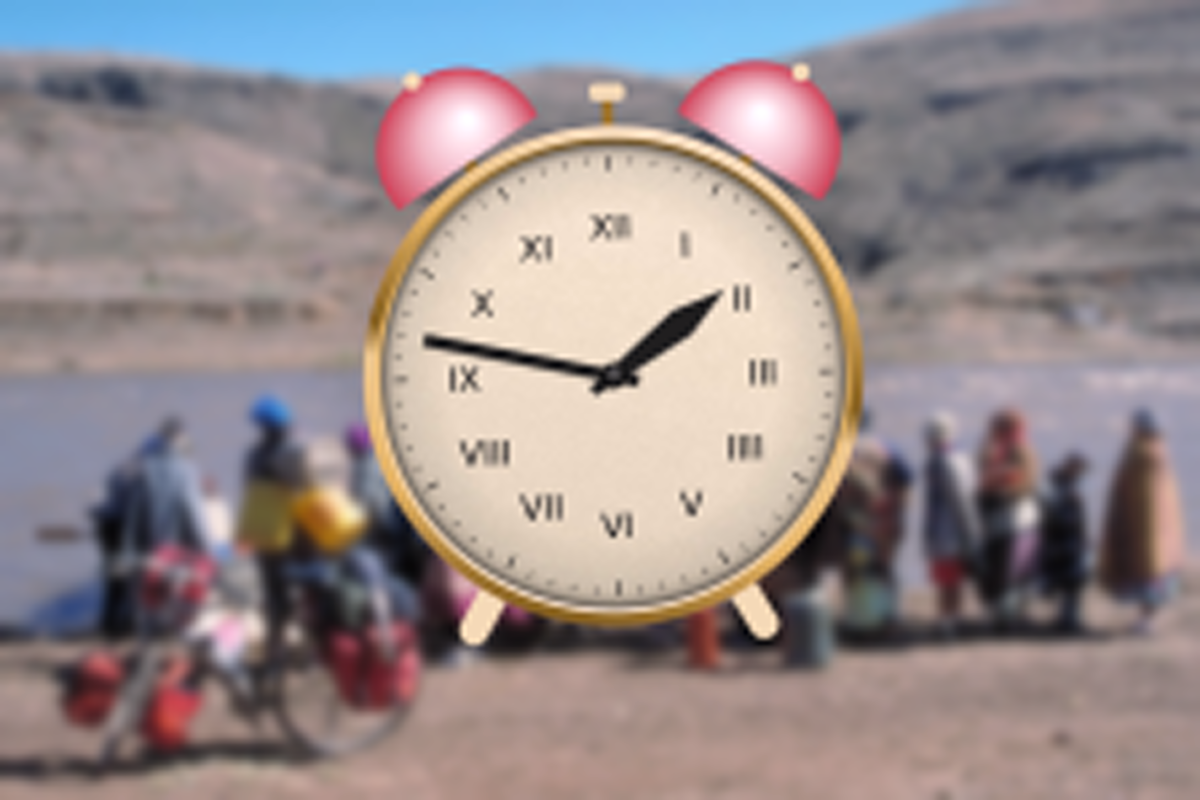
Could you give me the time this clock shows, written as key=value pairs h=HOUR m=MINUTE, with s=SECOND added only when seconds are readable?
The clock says h=1 m=47
